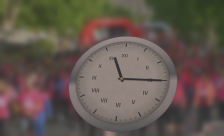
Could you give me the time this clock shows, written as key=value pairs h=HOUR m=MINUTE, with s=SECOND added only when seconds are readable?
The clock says h=11 m=15
